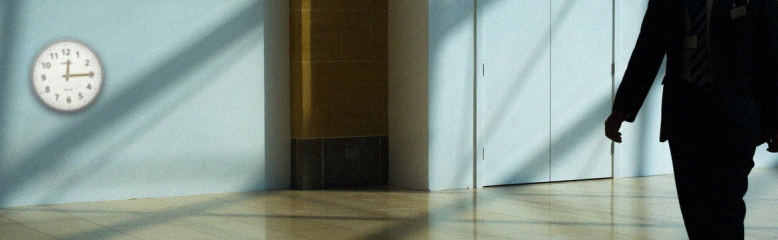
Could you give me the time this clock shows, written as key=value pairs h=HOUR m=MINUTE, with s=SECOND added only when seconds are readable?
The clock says h=12 m=15
